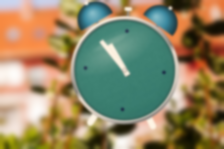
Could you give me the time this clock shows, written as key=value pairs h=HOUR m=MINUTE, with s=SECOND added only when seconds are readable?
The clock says h=10 m=53
